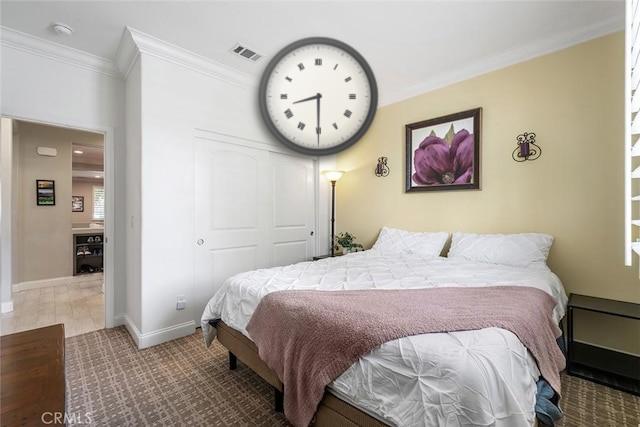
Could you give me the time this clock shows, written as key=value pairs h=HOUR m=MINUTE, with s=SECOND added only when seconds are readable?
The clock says h=8 m=30
